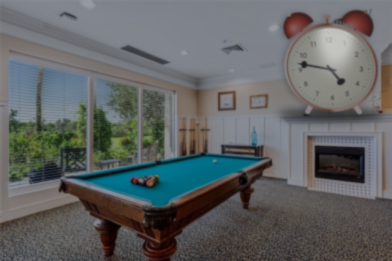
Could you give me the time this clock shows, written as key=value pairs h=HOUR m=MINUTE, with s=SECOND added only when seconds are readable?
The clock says h=4 m=47
